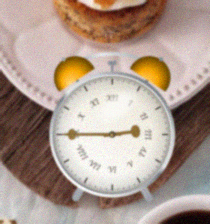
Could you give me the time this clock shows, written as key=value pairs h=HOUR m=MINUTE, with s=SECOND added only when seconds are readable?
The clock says h=2 m=45
